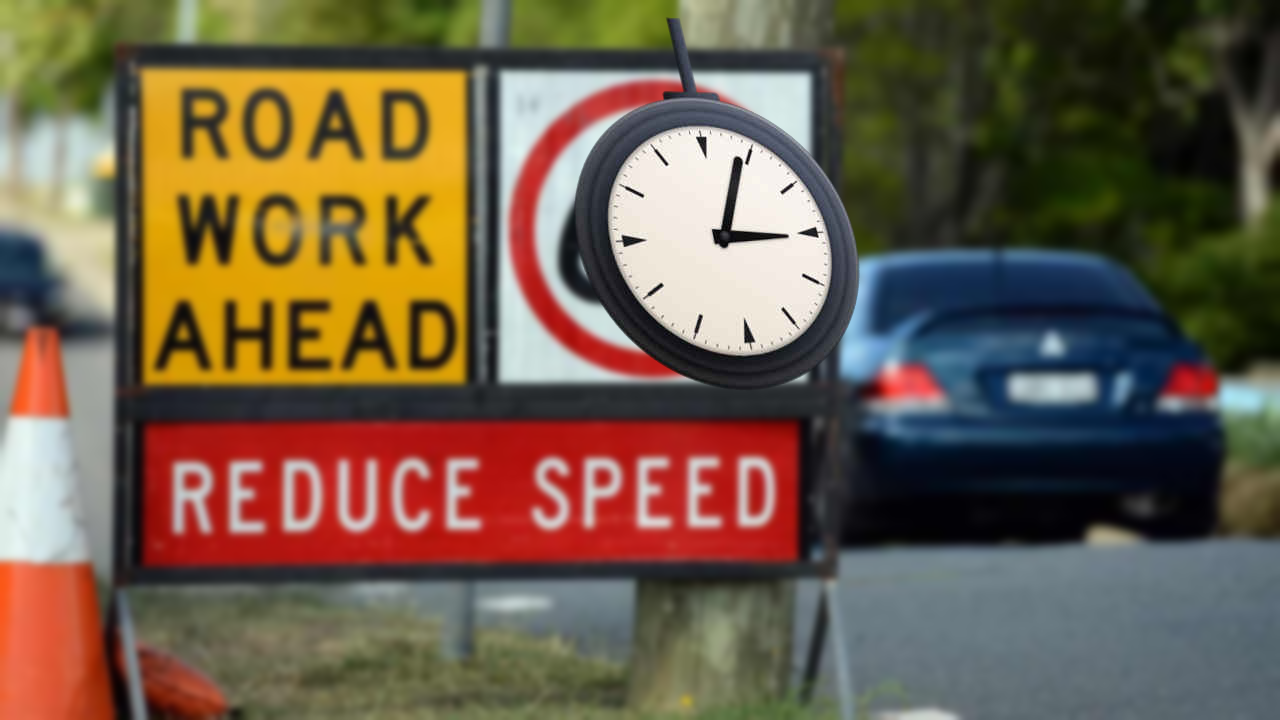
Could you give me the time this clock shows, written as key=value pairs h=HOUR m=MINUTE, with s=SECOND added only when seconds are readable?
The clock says h=3 m=4
